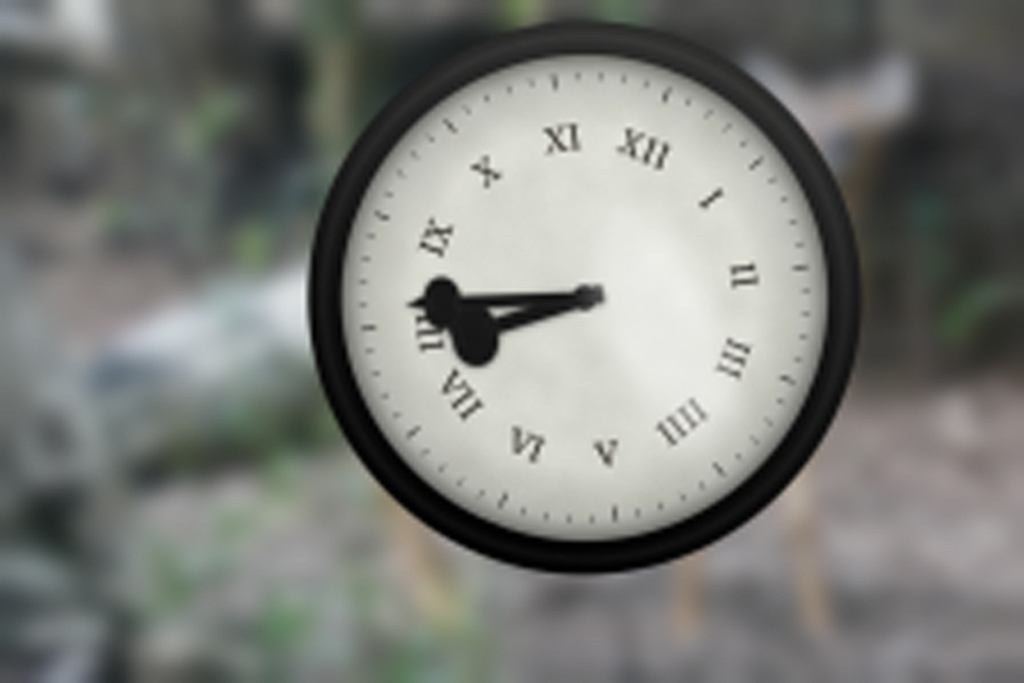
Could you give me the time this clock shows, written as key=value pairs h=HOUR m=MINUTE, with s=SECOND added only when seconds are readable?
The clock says h=7 m=41
